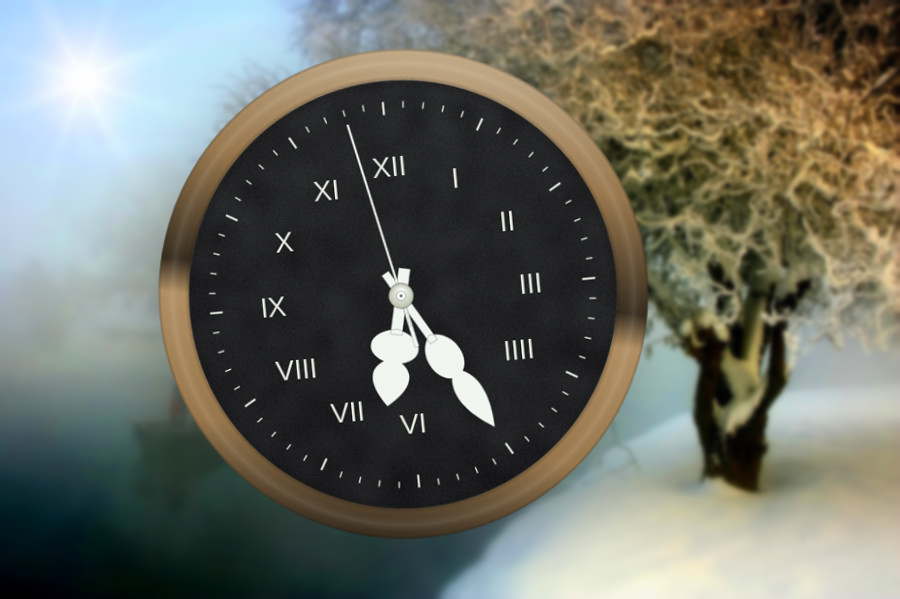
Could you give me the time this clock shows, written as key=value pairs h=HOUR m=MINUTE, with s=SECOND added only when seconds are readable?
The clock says h=6 m=24 s=58
